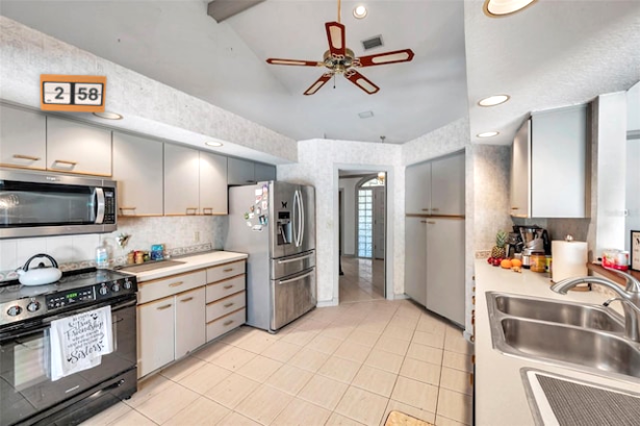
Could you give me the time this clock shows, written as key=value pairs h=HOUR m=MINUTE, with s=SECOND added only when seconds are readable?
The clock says h=2 m=58
